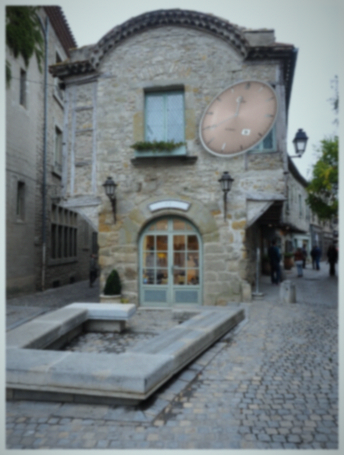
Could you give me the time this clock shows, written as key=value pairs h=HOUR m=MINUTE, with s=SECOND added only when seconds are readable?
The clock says h=11 m=39
